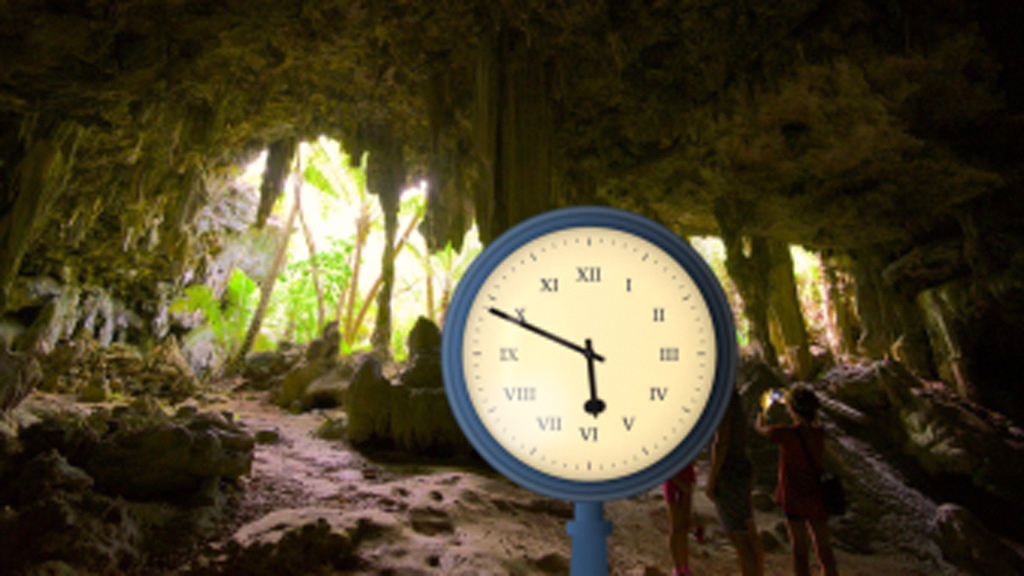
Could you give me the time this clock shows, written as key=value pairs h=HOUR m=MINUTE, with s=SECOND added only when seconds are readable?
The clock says h=5 m=49
